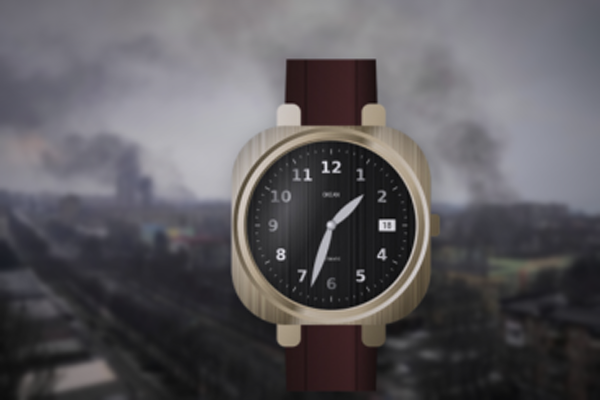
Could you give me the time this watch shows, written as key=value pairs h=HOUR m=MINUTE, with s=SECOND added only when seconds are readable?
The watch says h=1 m=33
